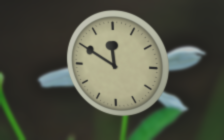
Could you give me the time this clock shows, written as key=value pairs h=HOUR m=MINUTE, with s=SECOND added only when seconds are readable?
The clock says h=11 m=50
